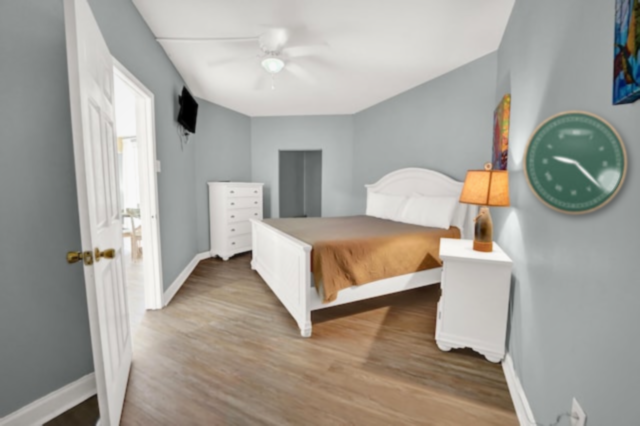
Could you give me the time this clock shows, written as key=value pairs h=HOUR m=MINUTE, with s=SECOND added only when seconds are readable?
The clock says h=9 m=22
